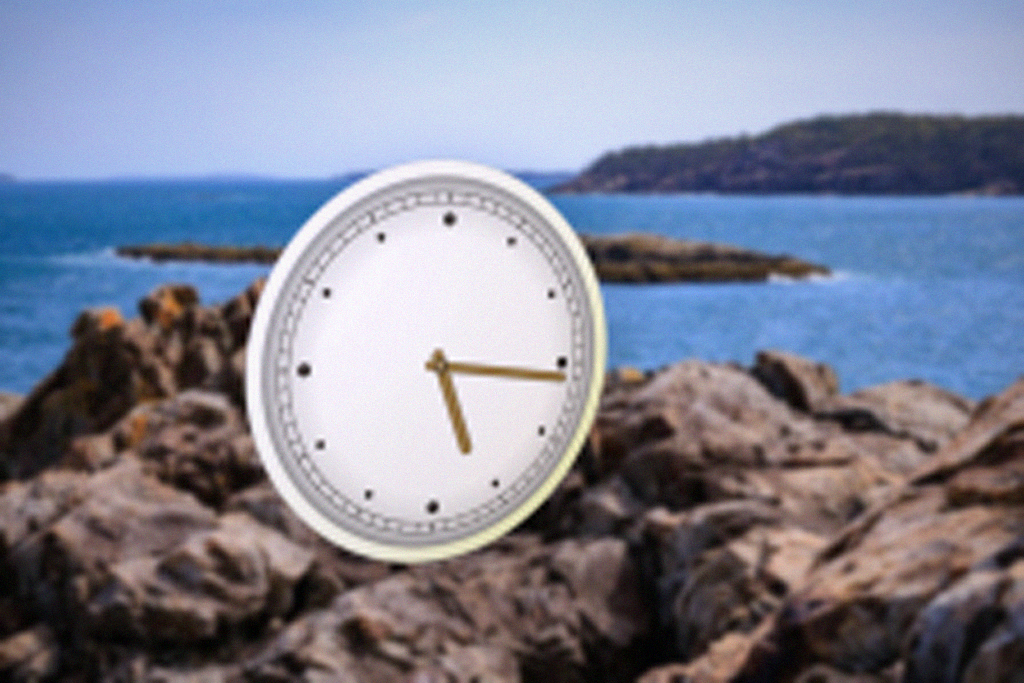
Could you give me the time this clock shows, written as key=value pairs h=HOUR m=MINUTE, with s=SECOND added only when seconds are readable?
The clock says h=5 m=16
